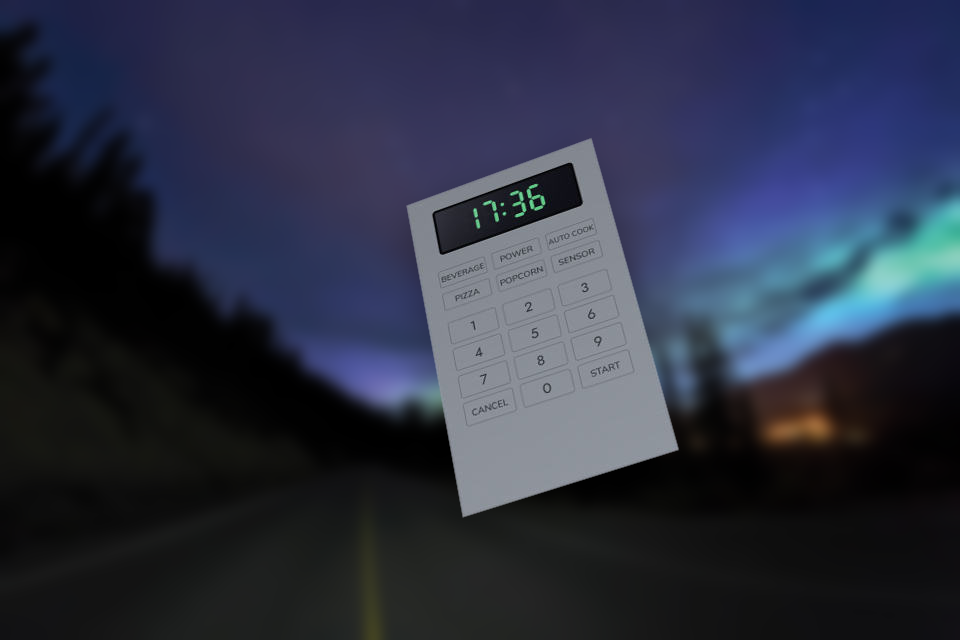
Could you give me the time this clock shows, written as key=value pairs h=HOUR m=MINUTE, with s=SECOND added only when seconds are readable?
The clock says h=17 m=36
